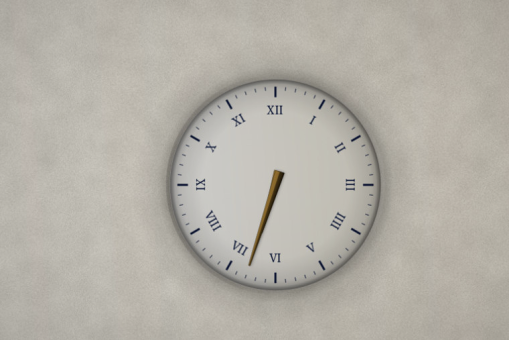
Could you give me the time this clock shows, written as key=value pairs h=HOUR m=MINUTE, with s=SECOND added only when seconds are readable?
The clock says h=6 m=33
